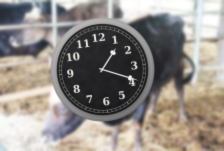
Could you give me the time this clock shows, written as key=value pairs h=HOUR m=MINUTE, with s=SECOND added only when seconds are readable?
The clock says h=1 m=19
